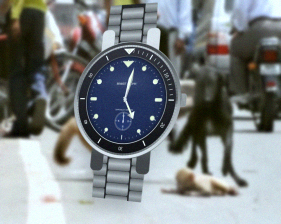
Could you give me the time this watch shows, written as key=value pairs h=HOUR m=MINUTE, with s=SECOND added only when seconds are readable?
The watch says h=5 m=2
